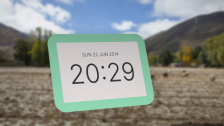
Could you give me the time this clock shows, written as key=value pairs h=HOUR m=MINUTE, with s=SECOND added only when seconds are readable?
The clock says h=20 m=29
